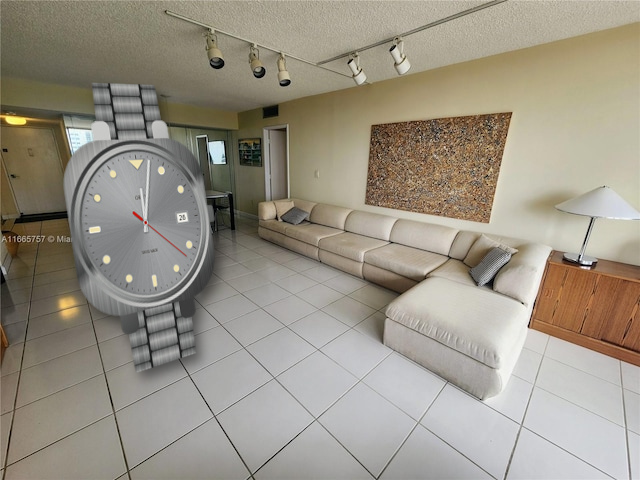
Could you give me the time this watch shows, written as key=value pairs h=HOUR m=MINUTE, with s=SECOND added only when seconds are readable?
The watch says h=12 m=2 s=22
